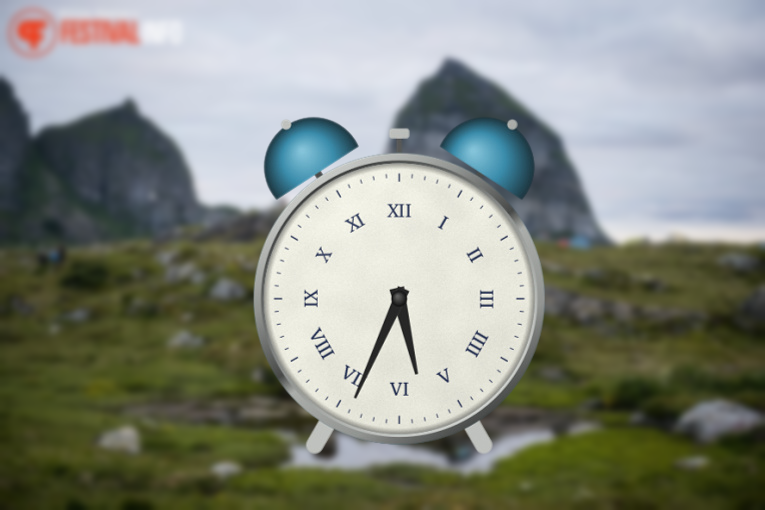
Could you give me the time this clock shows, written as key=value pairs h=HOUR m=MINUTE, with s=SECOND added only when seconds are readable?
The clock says h=5 m=34
